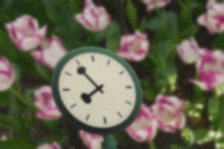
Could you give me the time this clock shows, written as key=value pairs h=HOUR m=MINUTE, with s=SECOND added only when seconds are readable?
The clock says h=7 m=54
